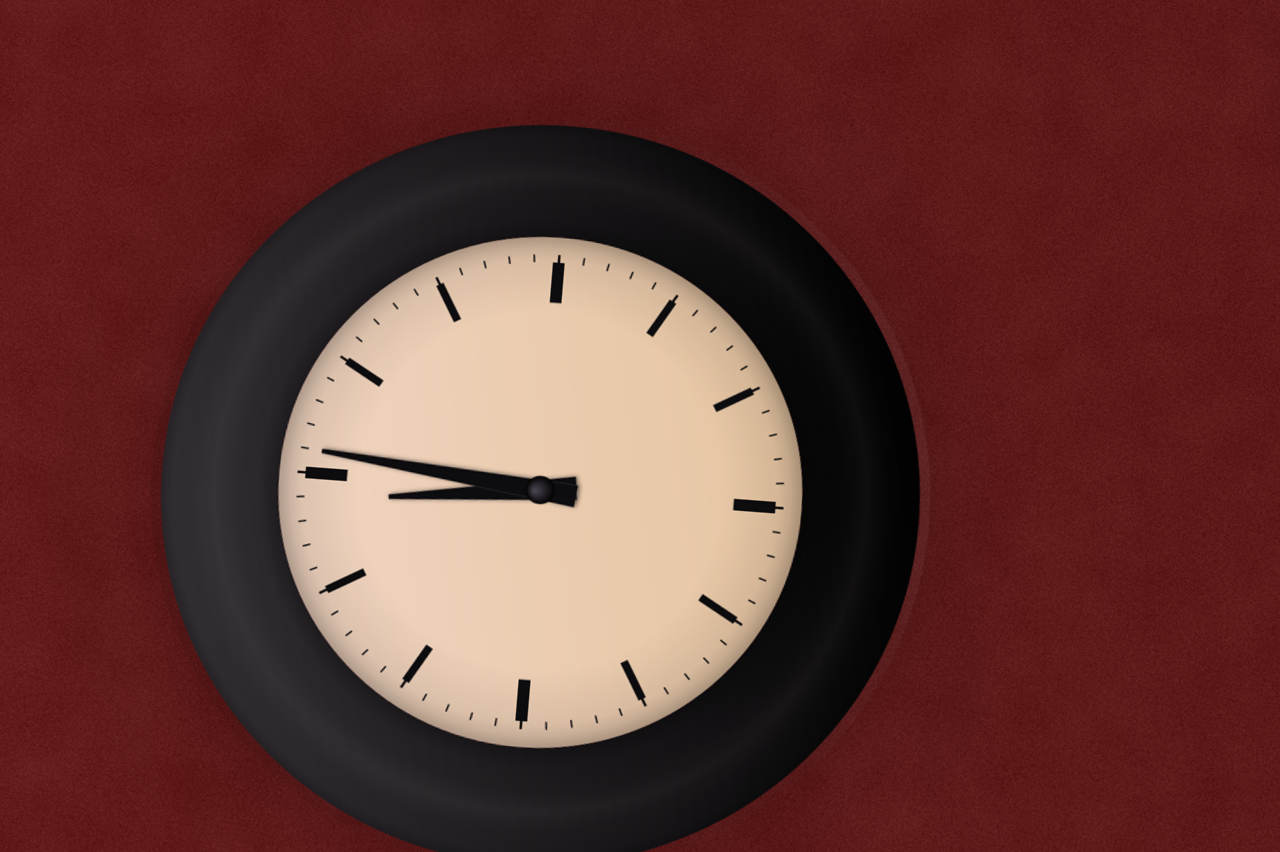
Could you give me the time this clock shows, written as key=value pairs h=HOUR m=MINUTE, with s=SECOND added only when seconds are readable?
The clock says h=8 m=46
